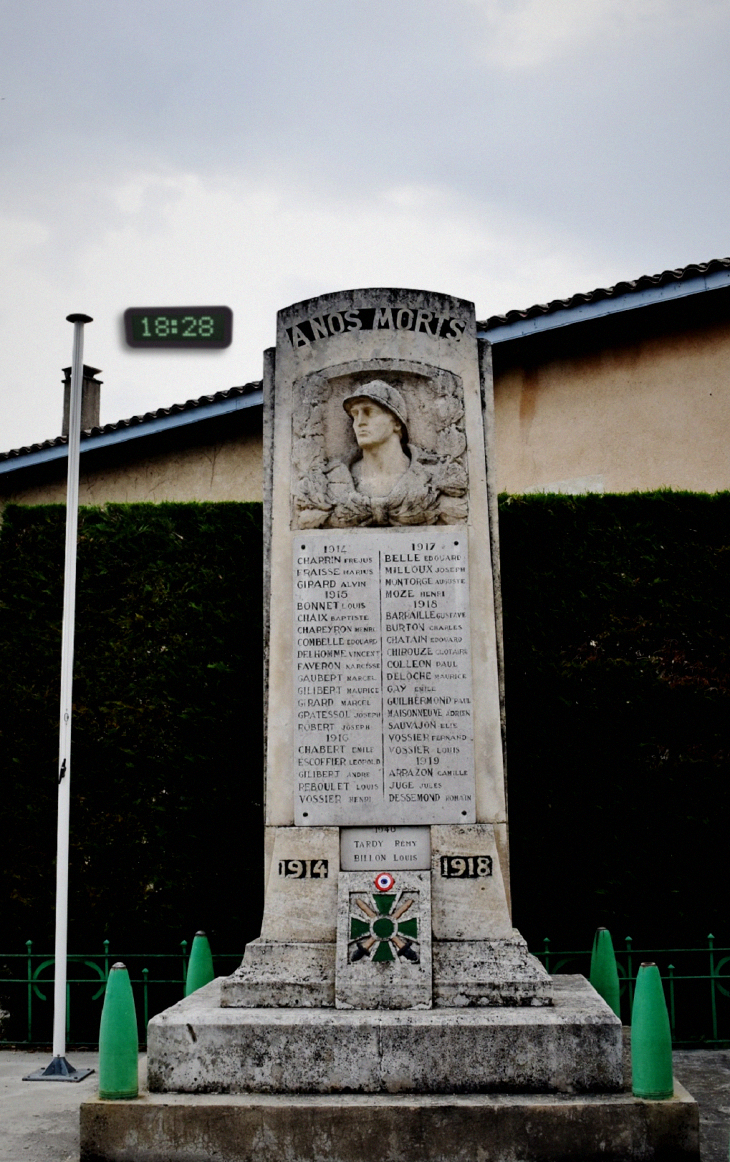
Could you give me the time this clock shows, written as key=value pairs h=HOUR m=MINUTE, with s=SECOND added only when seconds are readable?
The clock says h=18 m=28
